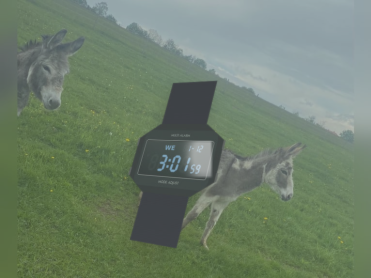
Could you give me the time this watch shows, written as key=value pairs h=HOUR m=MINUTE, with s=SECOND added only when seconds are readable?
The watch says h=3 m=1
